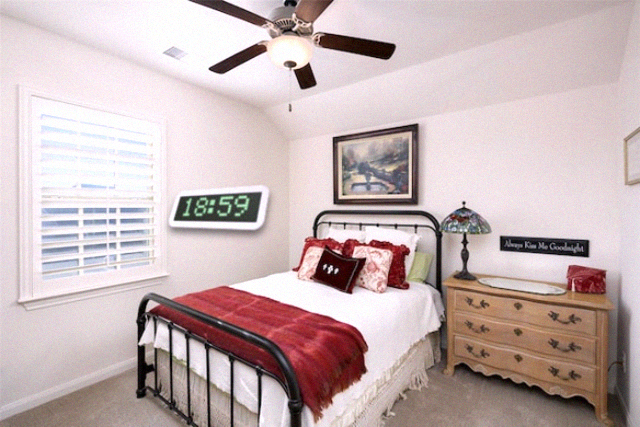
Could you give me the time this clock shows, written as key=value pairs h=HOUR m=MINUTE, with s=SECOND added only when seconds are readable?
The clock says h=18 m=59
